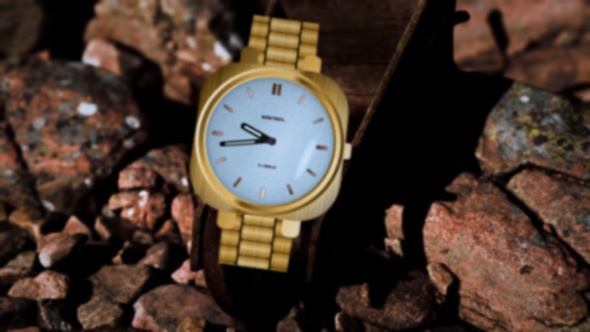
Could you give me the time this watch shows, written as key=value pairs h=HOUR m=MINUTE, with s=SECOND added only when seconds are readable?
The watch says h=9 m=43
